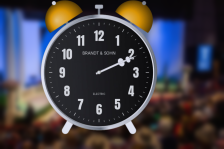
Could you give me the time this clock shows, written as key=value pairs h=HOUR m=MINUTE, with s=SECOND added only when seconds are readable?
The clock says h=2 m=11
